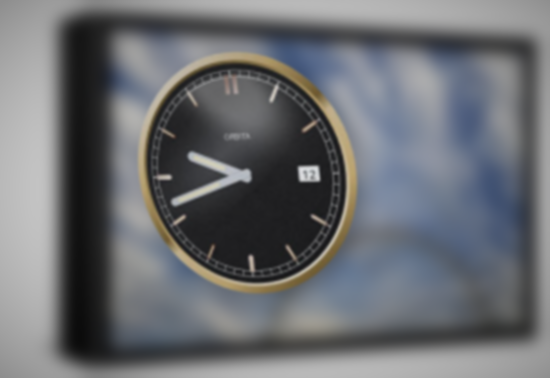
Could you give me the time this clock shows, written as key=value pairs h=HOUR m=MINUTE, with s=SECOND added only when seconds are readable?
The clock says h=9 m=42
